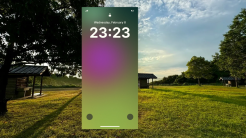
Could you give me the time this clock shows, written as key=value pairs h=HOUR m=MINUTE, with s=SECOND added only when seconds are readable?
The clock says h=23 m=23
